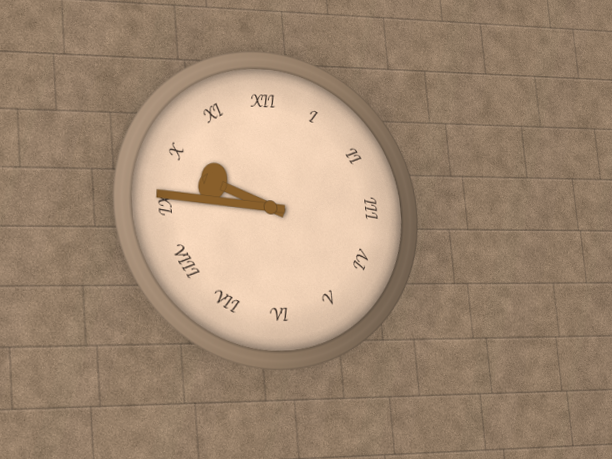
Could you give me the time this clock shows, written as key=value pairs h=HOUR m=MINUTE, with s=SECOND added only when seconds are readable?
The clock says h=9 m=46
